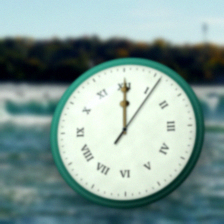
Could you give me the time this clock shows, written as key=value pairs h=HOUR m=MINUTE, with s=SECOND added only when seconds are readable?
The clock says h=12 m=0 s=6
